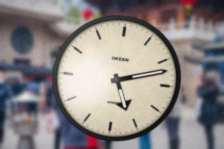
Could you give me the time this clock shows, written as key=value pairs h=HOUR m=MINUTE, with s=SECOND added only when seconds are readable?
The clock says h=5 m=12
